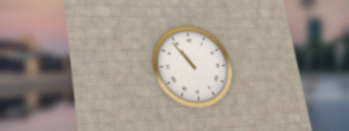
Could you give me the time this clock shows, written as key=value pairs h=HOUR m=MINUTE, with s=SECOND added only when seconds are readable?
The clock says h=10 m=54
